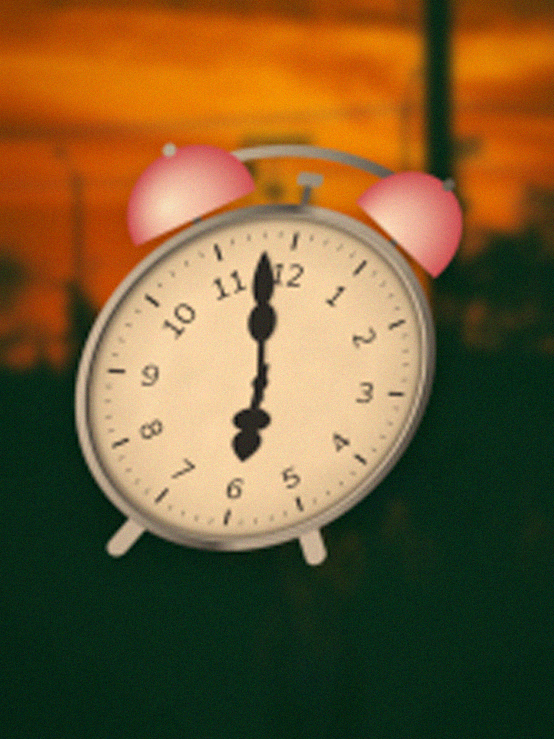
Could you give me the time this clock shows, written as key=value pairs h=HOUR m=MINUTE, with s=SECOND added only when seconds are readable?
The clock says h=5 m=58
